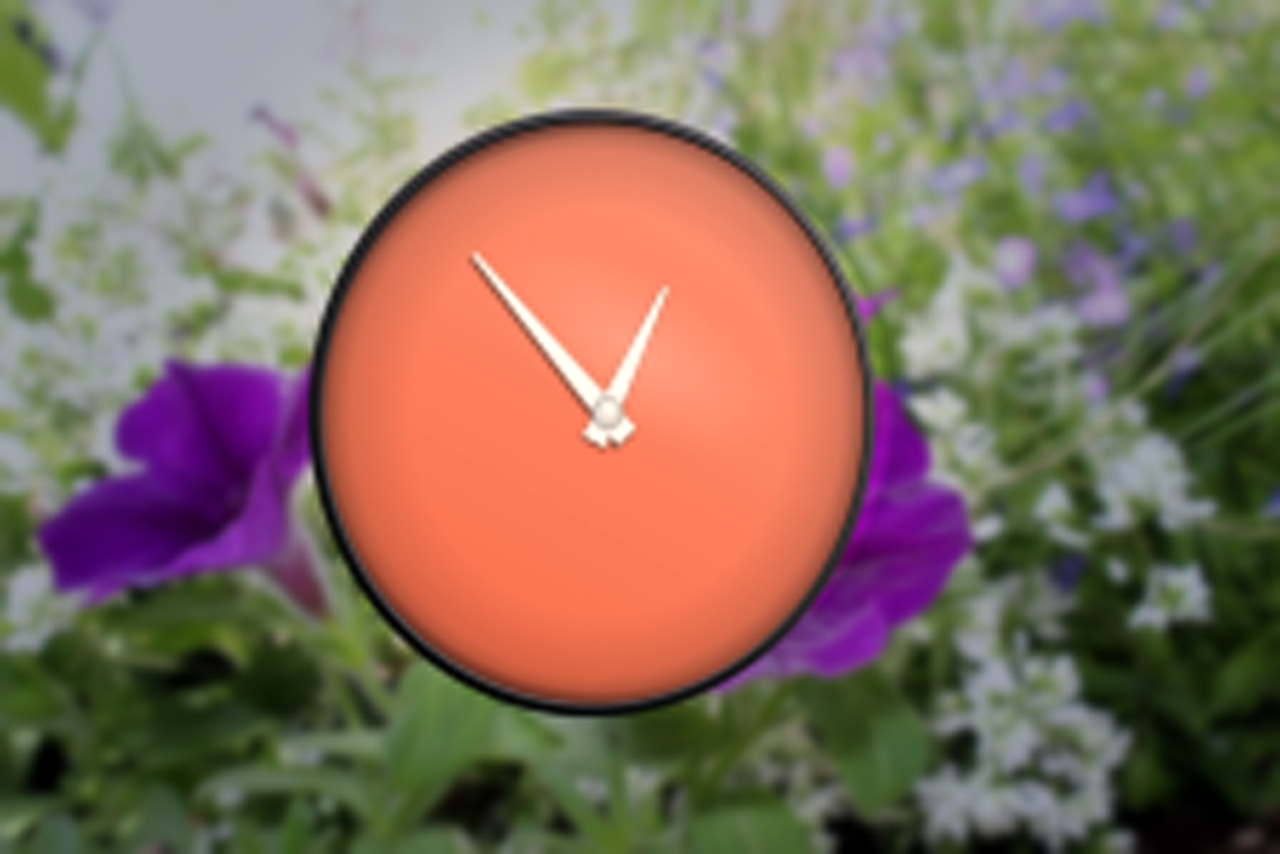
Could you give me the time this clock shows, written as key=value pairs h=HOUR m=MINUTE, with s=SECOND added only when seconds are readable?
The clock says h=12 m=53
